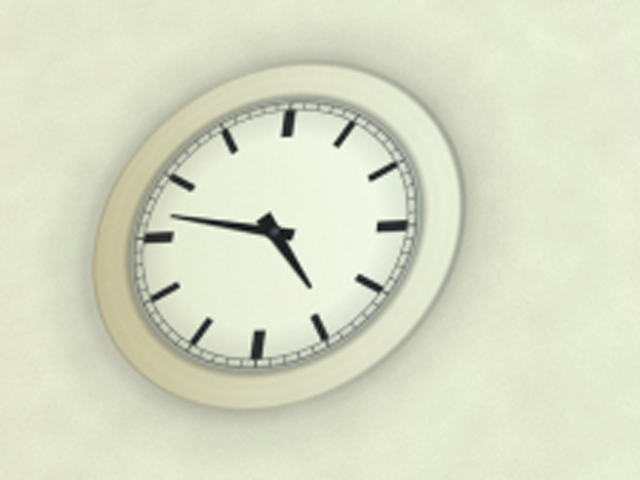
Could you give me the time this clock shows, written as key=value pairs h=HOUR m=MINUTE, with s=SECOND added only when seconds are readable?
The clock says h=4 m=47
